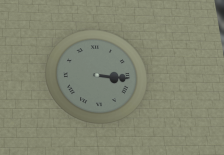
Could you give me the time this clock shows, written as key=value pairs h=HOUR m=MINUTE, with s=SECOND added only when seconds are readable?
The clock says h=3 m=16
